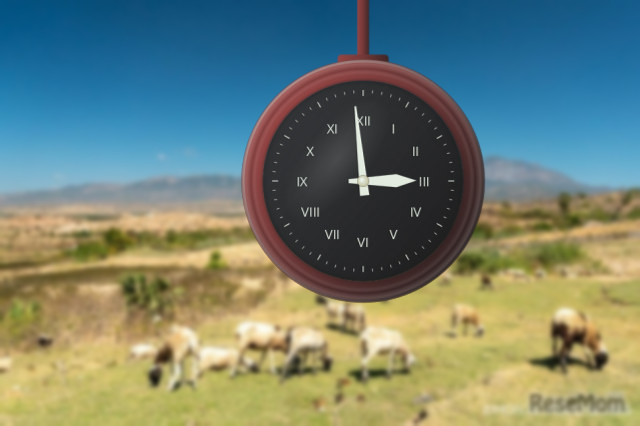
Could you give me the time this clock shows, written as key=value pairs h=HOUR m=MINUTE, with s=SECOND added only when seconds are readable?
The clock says h=2 m=59
